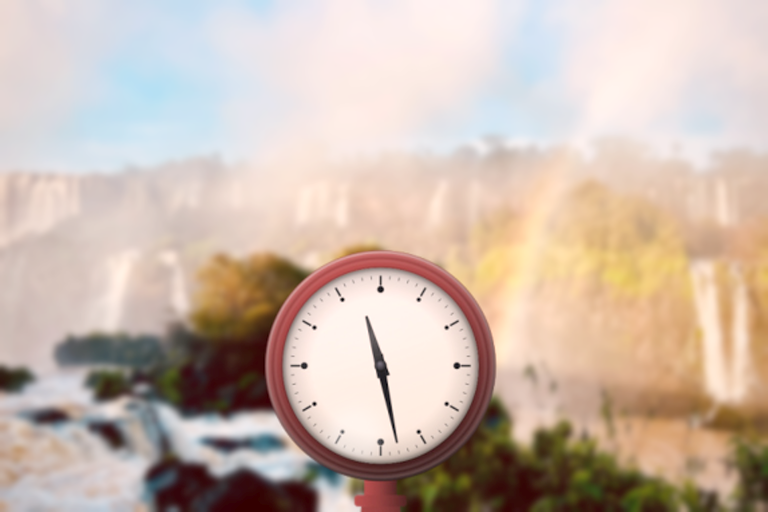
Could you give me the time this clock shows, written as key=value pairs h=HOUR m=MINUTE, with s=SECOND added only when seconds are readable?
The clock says h=11 m=28
